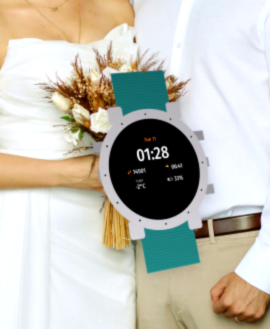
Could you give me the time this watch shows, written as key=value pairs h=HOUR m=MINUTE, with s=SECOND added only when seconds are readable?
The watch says h=1 m=28
